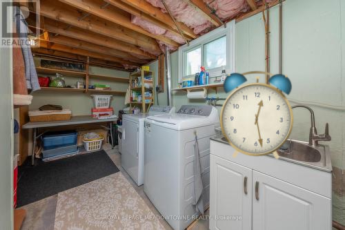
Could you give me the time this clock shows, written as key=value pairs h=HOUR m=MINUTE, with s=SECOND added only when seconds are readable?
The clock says h=12 m=28
